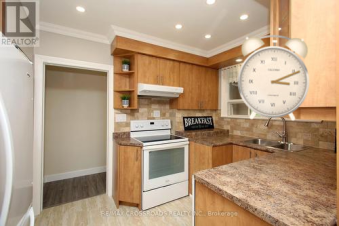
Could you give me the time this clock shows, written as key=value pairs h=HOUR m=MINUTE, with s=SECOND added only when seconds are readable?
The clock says h=3 m=11
